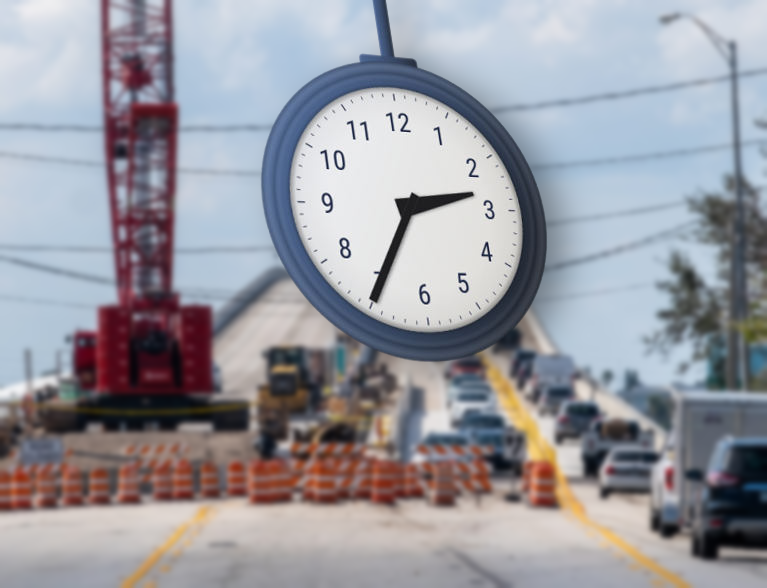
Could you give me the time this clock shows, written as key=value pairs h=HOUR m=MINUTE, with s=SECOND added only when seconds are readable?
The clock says h=2 m=35
